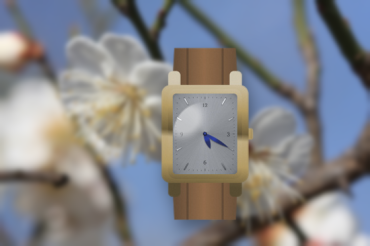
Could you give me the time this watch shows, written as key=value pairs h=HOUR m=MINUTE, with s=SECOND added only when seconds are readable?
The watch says h=5 m=20
